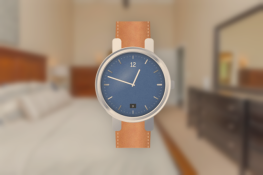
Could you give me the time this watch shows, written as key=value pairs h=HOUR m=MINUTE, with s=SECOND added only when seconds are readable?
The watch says h=12 m=48
